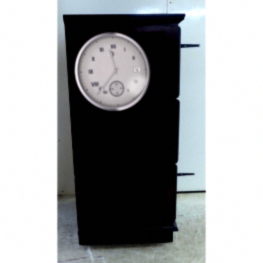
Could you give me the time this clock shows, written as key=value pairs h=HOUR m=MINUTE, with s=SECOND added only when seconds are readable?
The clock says h=11 m=37
